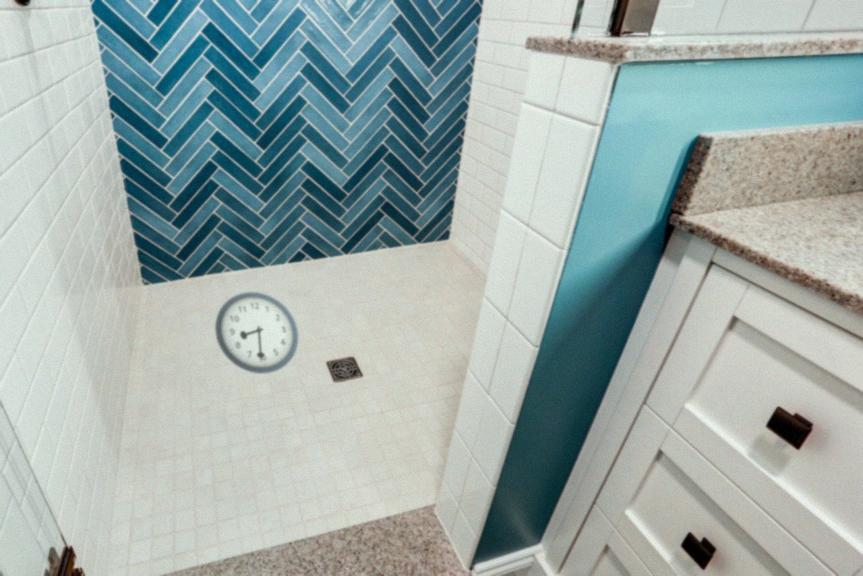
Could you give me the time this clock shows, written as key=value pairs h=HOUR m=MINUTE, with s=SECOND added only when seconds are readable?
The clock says h=8 m=31
